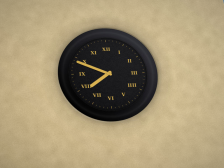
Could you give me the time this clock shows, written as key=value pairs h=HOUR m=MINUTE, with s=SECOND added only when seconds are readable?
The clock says h=7 m=49
